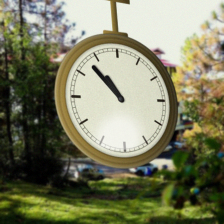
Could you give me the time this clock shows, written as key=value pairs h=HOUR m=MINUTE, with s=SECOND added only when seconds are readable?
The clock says h=10 m=53
